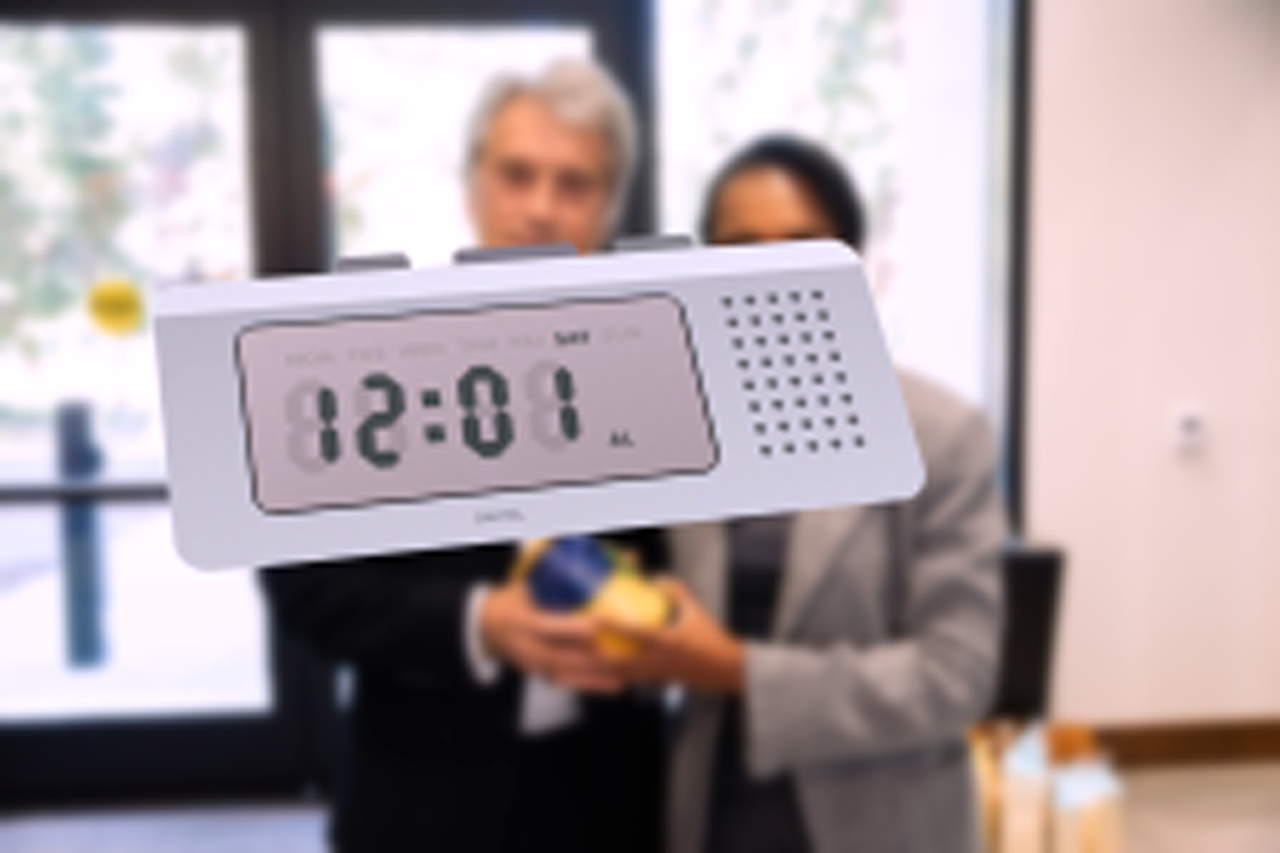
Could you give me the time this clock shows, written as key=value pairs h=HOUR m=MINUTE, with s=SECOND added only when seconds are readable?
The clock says h=12 m=1
